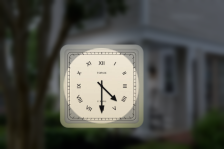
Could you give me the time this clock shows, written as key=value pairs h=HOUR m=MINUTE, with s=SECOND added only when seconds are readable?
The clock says h=4 m=30
